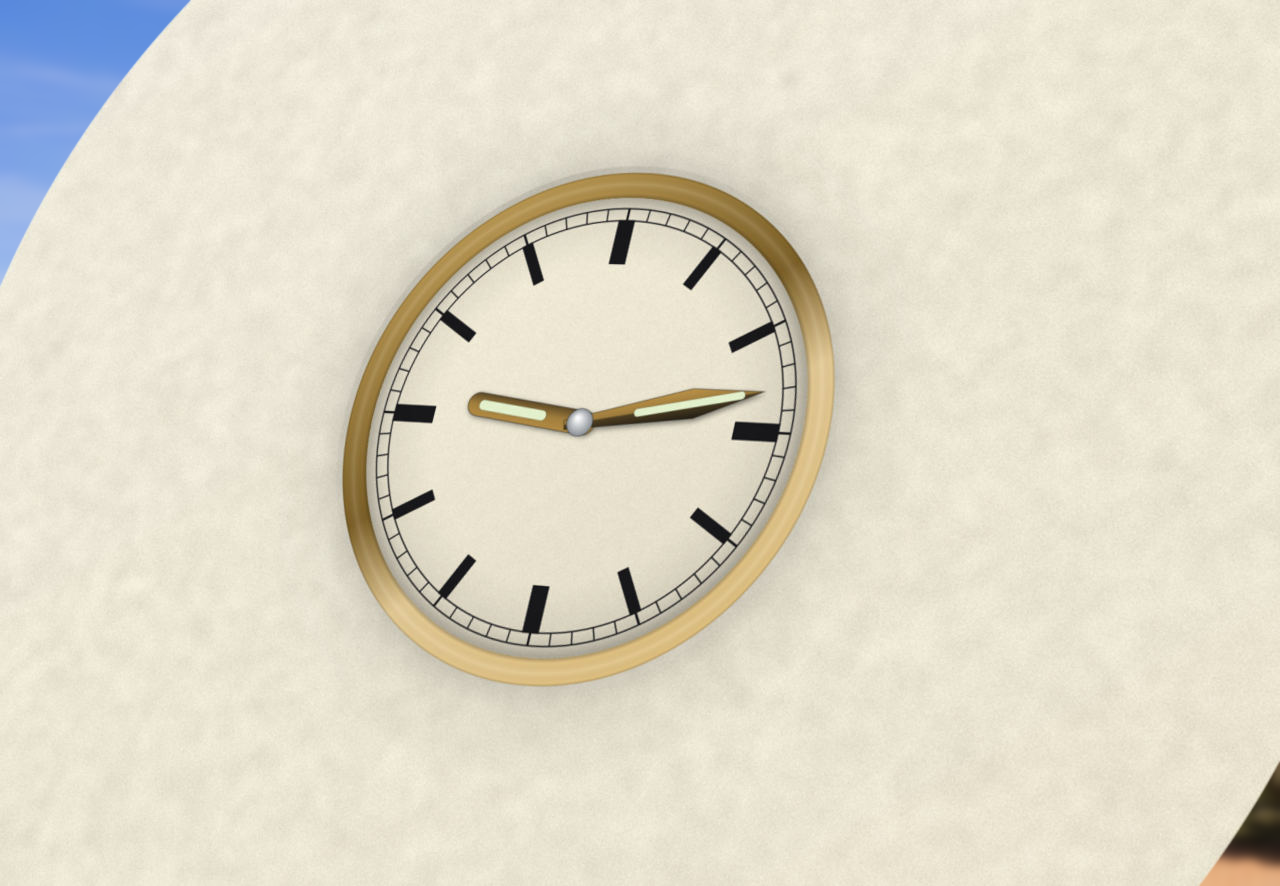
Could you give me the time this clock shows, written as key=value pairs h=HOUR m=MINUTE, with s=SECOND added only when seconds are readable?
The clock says h=9 m=13
